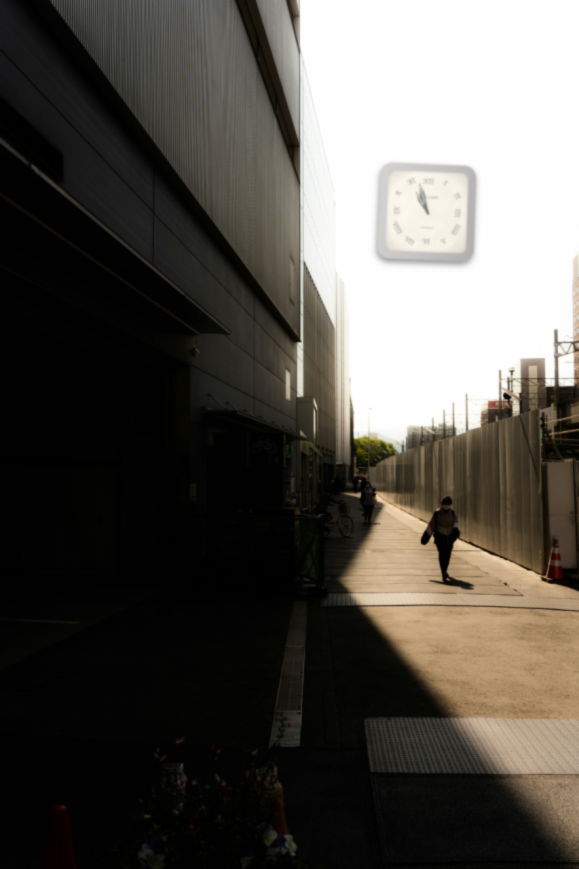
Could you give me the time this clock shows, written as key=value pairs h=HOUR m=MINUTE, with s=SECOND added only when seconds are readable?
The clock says h=10 m=57
